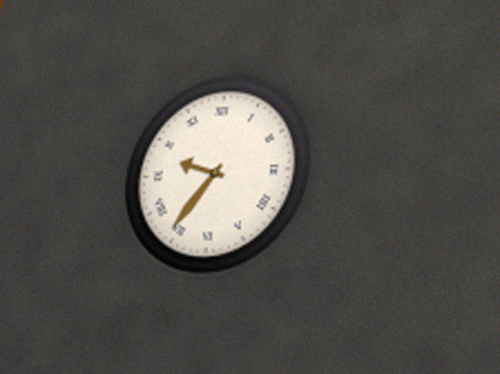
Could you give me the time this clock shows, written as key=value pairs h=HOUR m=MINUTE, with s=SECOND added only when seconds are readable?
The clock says h=9 m=36
